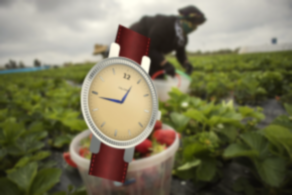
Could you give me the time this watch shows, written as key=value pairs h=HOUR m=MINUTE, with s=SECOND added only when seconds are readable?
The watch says h=12 m=44
